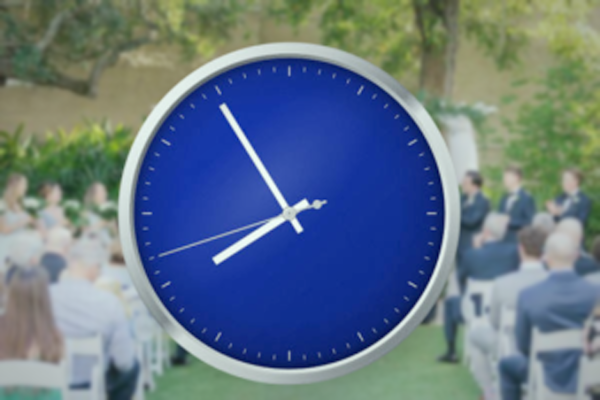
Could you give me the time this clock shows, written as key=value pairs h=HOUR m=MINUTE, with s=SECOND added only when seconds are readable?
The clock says h=7 m=54 s=42
